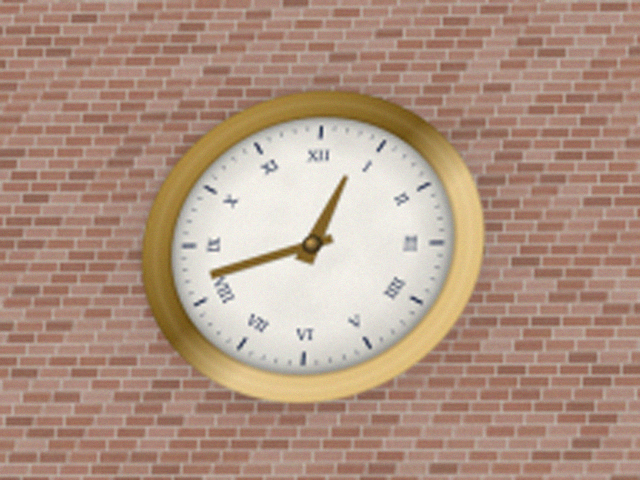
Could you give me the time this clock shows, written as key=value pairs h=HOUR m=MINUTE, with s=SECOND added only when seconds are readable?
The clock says h=12 m=42
